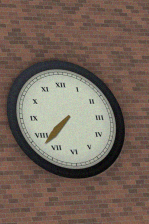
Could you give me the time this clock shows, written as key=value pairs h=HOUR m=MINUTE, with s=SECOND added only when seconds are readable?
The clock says h=7 m=38
